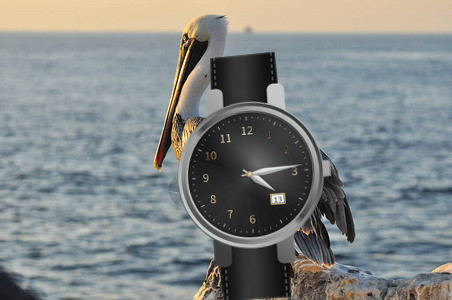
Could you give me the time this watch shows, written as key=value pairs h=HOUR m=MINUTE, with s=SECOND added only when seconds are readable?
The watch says h=4 m=14
